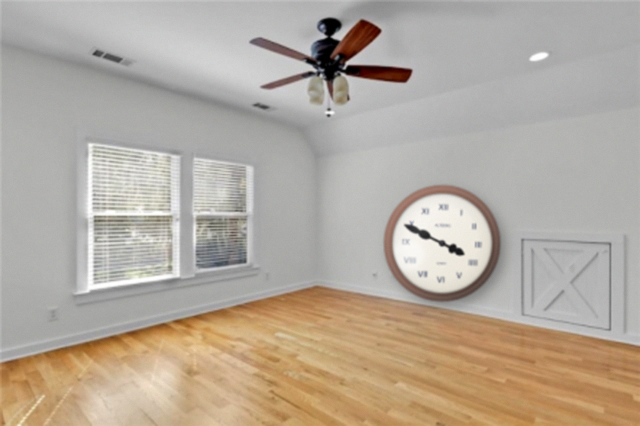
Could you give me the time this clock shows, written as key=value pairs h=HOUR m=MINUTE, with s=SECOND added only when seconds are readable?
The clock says h=3 m=49
